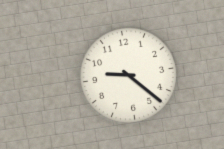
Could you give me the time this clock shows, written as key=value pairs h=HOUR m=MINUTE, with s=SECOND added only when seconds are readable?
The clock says h=9 m=23
